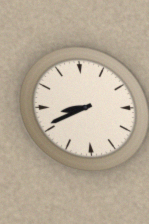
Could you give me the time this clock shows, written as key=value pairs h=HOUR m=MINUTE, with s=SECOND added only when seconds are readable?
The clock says h=8 m=41
